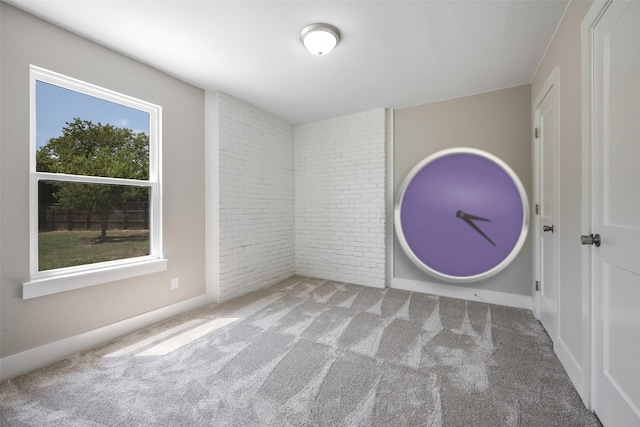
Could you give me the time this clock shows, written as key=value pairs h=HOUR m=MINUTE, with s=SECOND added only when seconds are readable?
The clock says h=3 m=22
